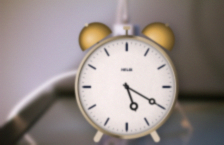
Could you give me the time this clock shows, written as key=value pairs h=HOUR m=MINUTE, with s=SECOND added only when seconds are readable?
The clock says h=5 m=20
